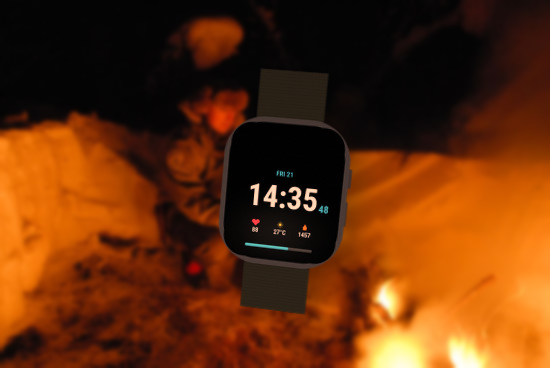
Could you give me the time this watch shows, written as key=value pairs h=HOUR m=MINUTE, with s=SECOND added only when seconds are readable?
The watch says h=14 m=35 s=48
